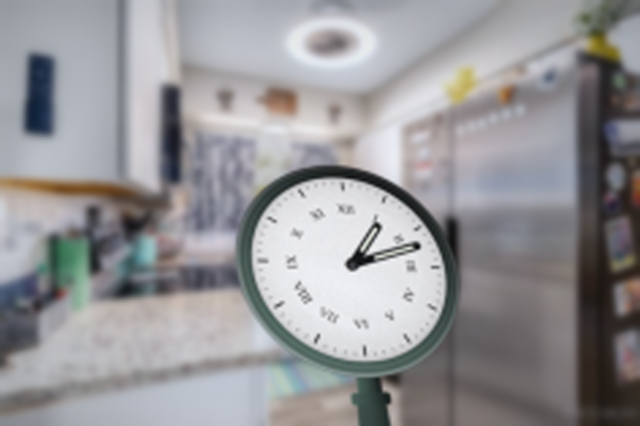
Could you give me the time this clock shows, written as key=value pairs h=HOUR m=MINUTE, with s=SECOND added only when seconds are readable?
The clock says h=1 m=12
